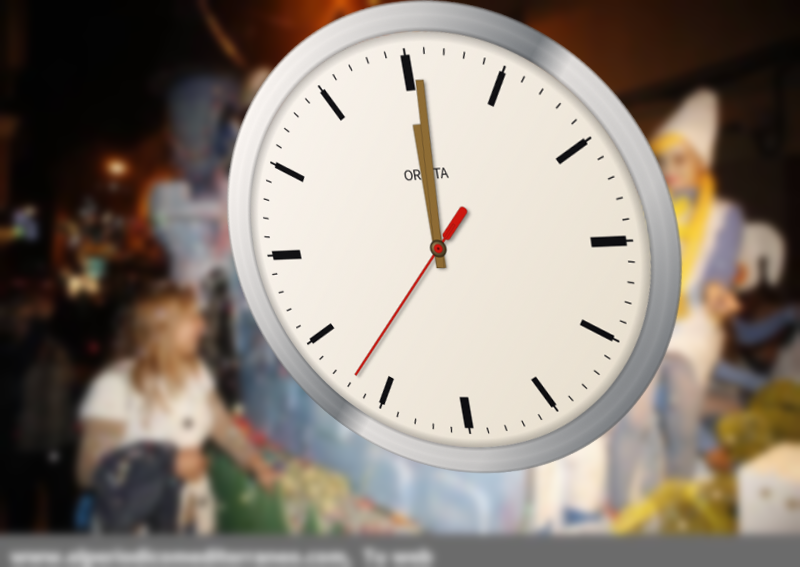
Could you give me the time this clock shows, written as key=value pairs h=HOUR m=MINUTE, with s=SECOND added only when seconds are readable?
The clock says h=12 m=0 s=37
